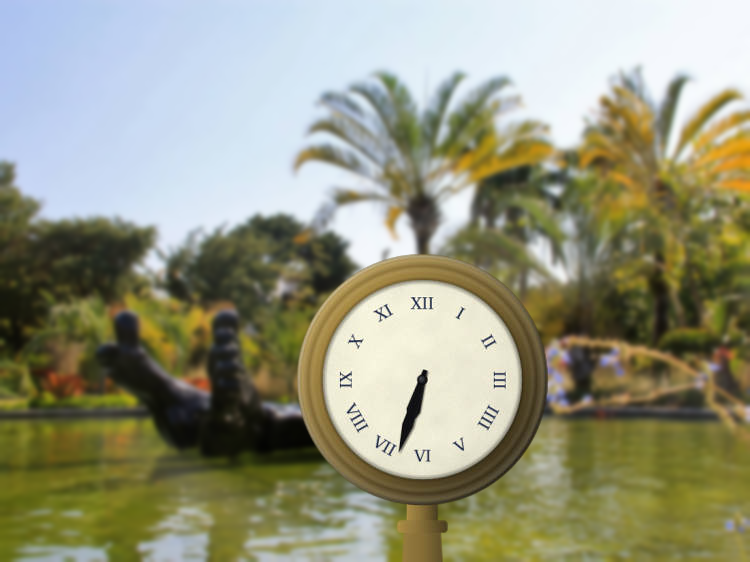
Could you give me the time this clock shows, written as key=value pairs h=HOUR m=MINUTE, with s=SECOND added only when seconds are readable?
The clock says h=6 m=33
